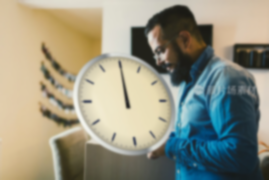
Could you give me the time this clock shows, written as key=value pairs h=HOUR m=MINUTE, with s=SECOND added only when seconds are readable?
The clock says h=12 m=0
